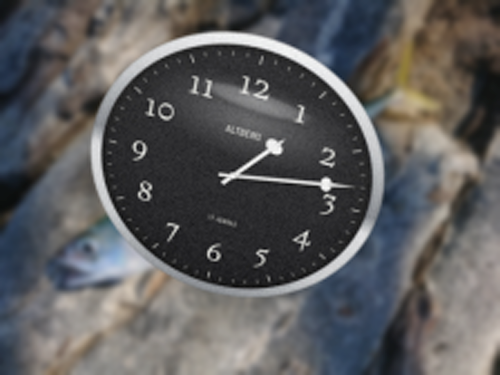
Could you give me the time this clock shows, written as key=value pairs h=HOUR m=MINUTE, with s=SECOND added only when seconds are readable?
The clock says h=1 m=13
